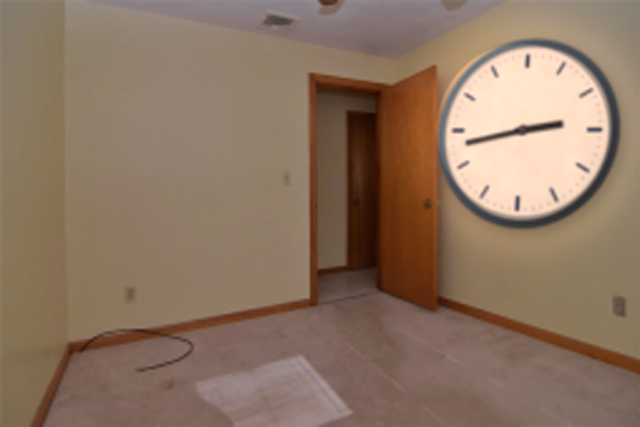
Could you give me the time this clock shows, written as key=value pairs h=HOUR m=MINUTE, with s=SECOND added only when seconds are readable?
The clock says h=2 m=43
